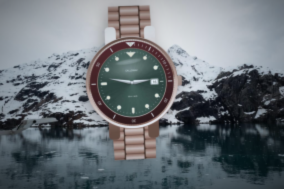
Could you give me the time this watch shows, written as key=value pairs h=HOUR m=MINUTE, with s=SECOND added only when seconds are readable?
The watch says h=2 m=47
